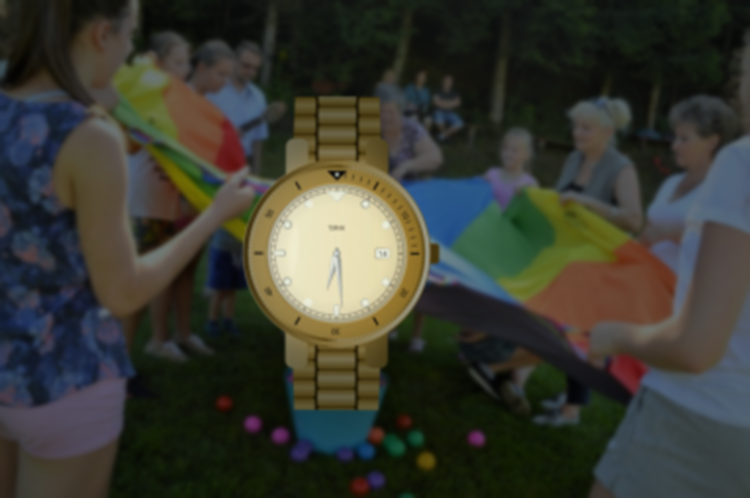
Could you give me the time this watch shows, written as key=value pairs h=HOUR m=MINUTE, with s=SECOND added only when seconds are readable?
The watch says h=6 m=29
